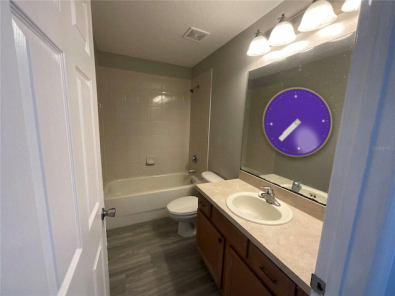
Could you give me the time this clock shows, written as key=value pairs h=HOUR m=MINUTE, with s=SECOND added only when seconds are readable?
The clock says h=7 m=38
